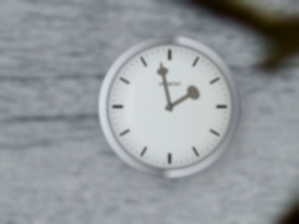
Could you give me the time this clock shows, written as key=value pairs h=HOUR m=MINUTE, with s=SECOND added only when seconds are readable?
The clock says h=1 m=58
